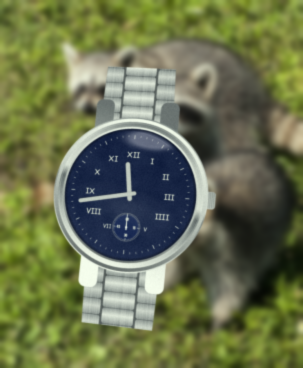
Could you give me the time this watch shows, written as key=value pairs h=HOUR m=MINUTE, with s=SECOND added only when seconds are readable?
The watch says h=11 m=43
